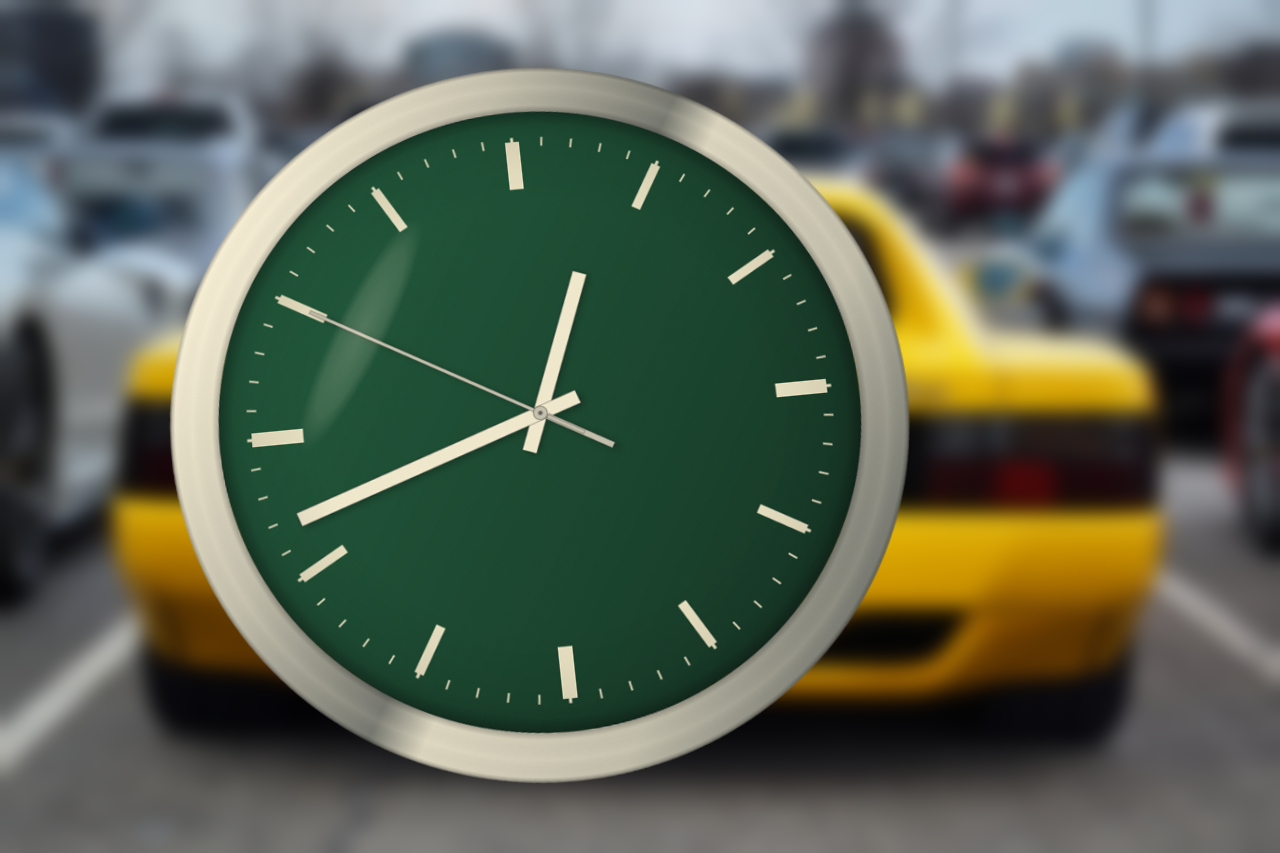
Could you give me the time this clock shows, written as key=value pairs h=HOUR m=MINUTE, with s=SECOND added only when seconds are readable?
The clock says h=12 m=41 s=50
